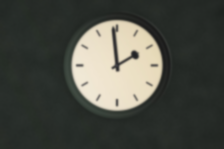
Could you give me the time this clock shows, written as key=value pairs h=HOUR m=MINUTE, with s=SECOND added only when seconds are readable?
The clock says h=1 m=59
